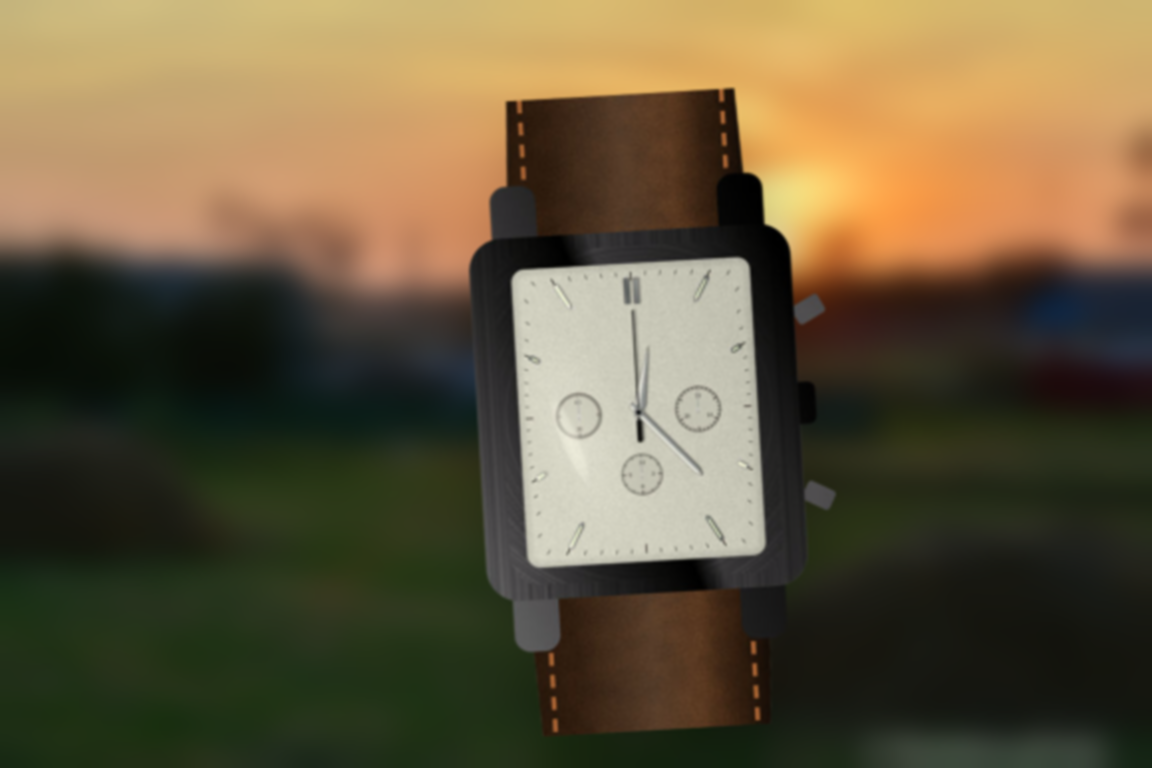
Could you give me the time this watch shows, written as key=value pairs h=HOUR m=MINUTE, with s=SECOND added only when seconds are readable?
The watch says h=12 m=23
